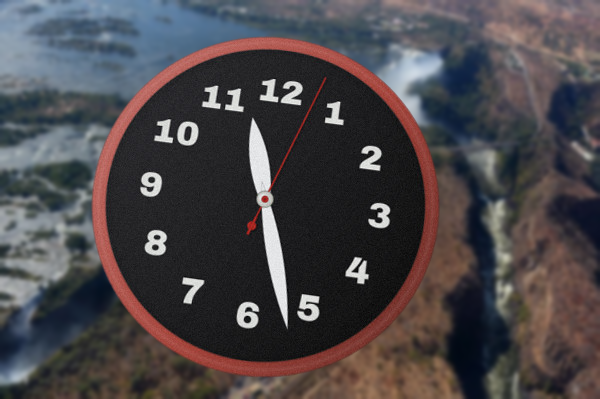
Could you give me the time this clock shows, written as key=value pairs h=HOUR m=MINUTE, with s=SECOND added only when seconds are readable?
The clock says h=11 m=27 s=3
